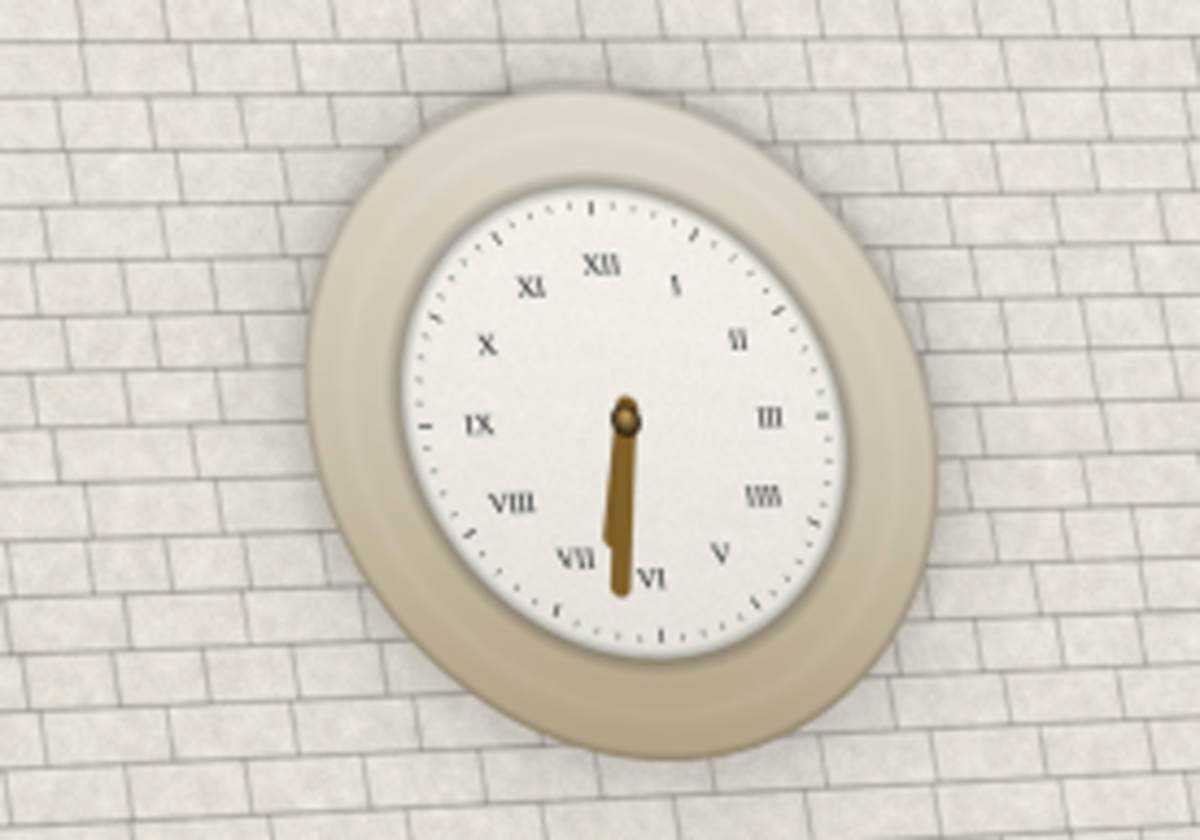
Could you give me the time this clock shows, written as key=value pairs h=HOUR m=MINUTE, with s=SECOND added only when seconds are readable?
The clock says h=6 m=32
